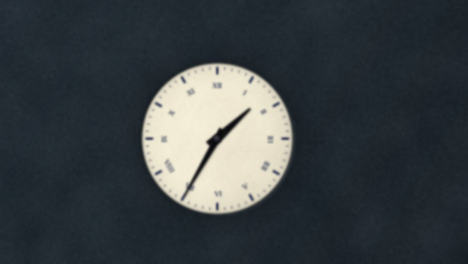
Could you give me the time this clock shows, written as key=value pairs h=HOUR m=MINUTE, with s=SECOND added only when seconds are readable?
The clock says h=1 m=35
